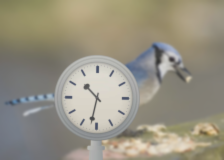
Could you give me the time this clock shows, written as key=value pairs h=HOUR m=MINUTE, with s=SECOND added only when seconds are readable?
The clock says h=10 m=32
